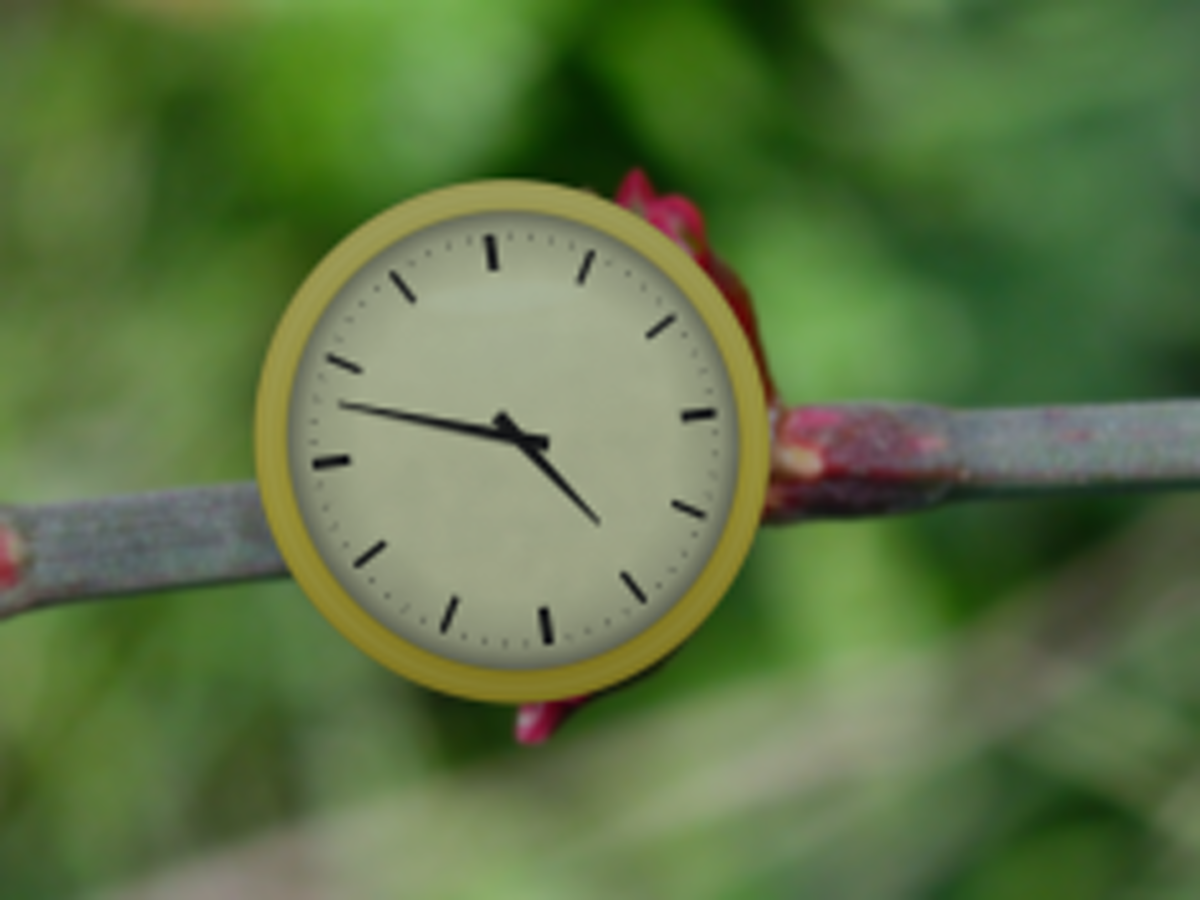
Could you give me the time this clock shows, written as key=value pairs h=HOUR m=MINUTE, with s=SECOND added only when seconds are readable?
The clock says h=4 m=48
